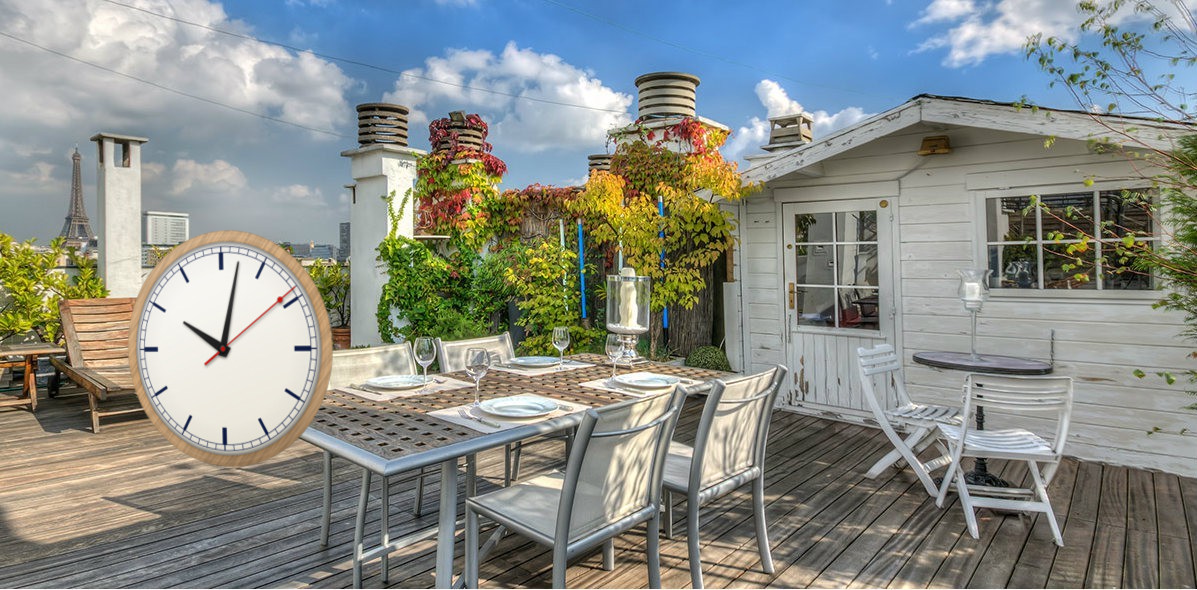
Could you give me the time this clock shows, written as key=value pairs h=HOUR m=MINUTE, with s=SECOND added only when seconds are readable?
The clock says h=10 m=2 s=9
